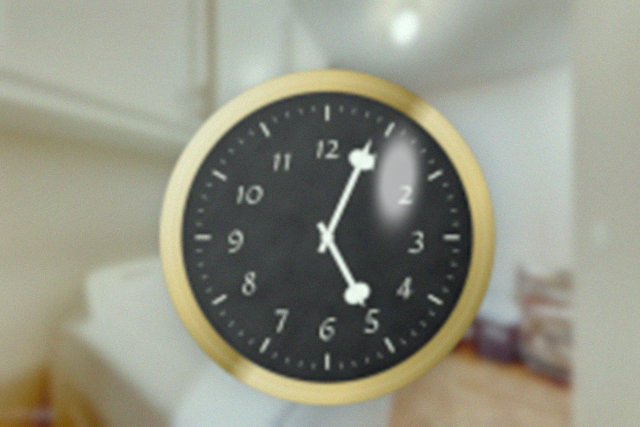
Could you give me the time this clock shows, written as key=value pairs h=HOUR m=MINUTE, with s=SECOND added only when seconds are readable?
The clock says h=5 m=4
